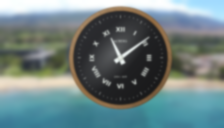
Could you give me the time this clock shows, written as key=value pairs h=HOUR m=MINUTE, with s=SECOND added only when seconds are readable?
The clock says h=11 m=9
